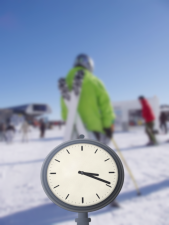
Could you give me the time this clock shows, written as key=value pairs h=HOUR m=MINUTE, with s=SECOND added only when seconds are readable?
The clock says h=3 m=19
